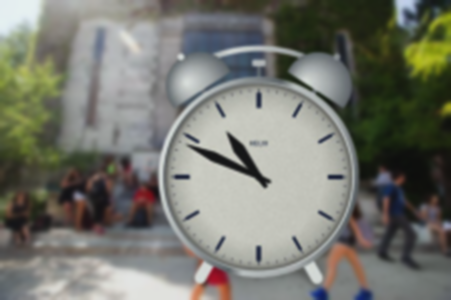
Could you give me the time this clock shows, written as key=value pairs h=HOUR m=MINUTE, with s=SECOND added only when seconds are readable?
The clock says h=10 m=49
